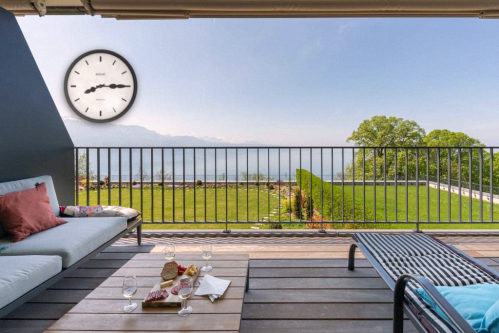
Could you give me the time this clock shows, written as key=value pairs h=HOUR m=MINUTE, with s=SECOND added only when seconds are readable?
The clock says h=8 m=15
